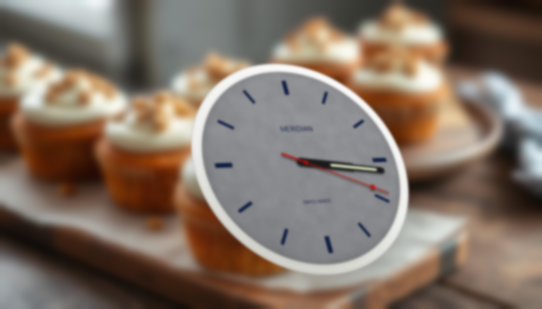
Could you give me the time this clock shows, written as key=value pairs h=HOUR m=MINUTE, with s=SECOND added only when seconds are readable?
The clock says h=3 m=16 s=19
